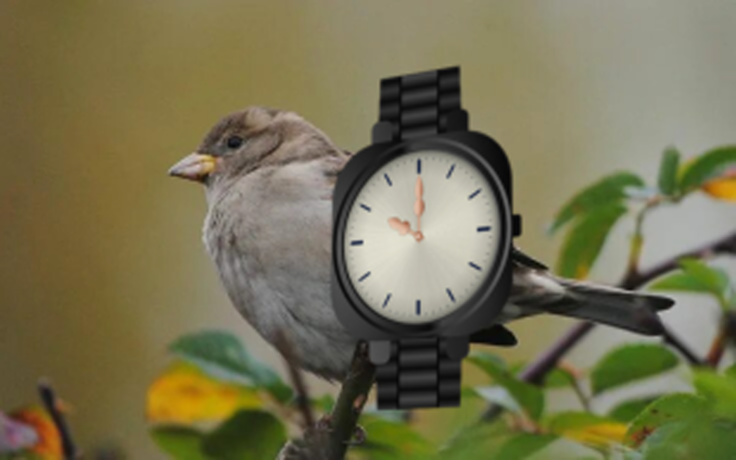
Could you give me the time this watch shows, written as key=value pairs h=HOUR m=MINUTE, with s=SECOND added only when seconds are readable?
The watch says h=10 m=0
